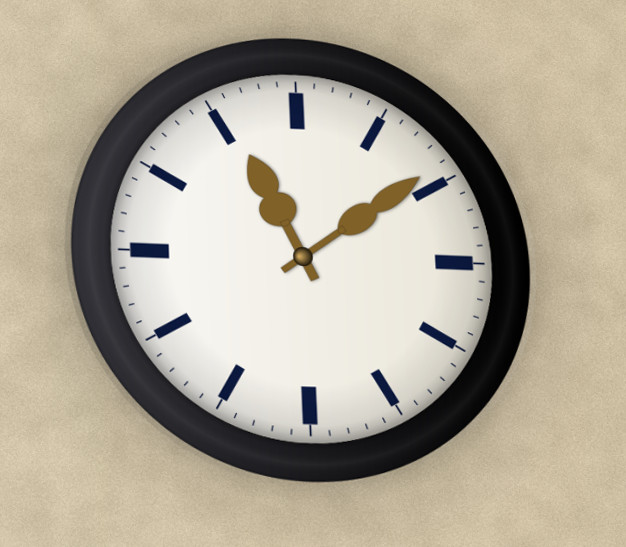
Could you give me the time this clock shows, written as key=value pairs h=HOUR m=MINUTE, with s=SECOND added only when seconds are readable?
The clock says h=11 m=9
